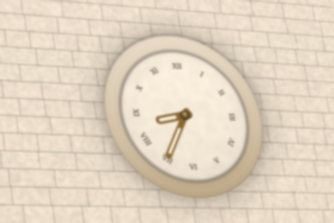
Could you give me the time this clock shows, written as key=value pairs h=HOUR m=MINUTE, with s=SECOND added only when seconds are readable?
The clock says h=8 m=35
